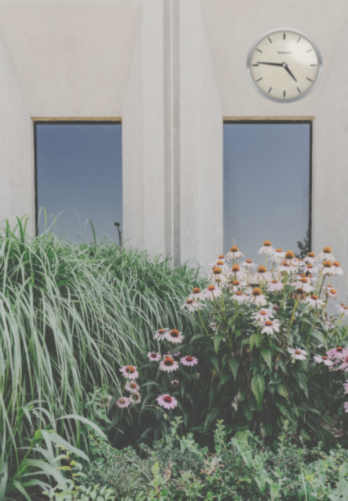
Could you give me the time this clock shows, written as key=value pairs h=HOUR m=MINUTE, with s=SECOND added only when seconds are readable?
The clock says h=4 m=46
